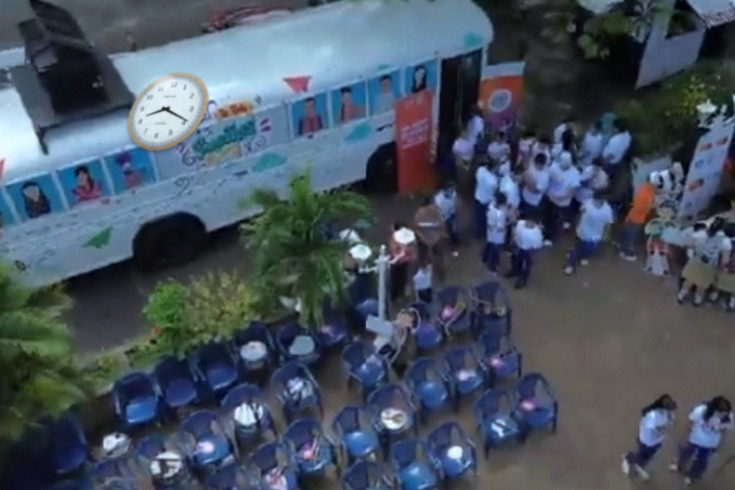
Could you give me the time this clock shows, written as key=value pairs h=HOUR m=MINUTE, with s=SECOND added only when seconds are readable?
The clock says h=8 m=19
